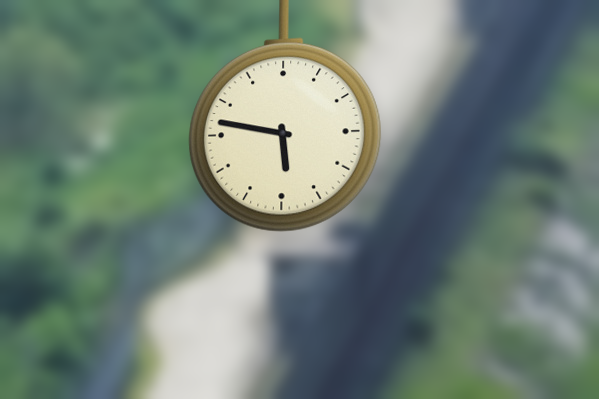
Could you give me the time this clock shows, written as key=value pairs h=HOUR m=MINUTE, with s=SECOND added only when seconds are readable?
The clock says h=5 m=47
